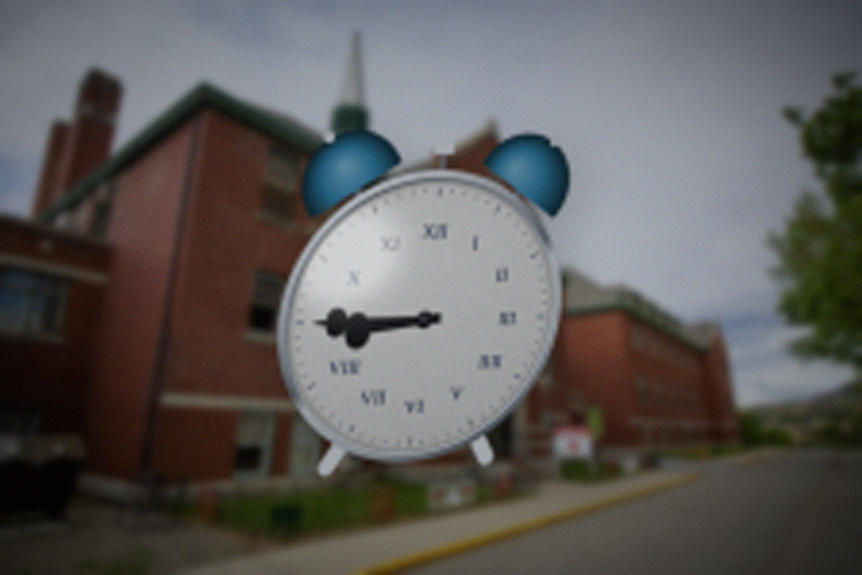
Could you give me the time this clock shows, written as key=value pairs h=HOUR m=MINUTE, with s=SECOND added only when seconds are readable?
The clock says h=8 m=45
